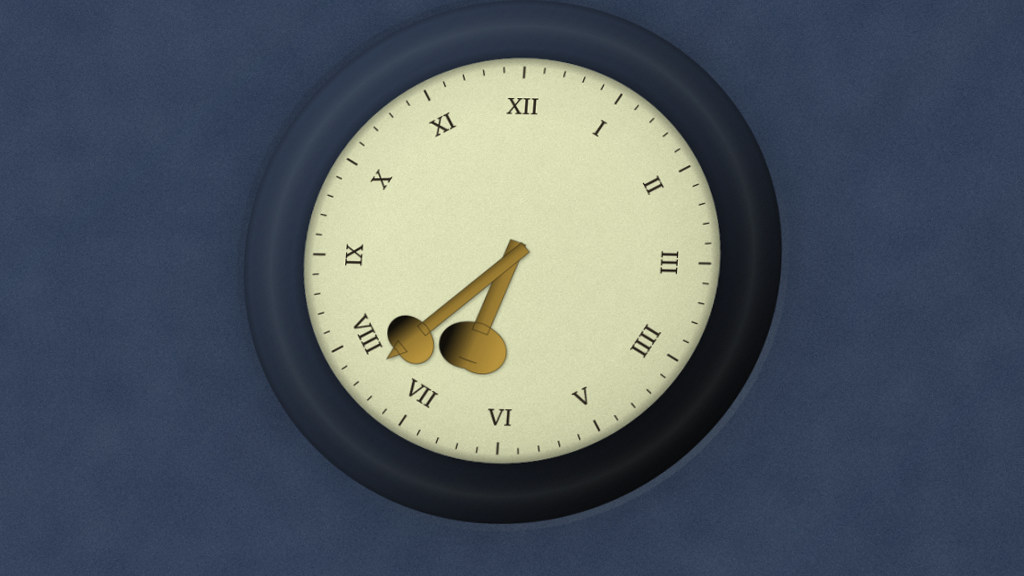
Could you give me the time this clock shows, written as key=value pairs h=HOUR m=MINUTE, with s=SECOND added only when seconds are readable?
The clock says h=6 m=38
